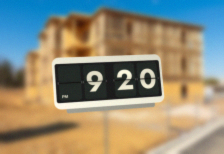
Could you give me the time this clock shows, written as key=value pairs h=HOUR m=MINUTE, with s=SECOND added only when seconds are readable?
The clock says h=9 m=20
